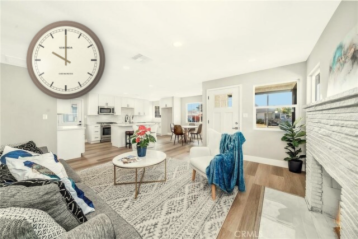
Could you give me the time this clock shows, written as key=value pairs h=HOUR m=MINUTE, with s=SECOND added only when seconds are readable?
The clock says h=10 m=0
